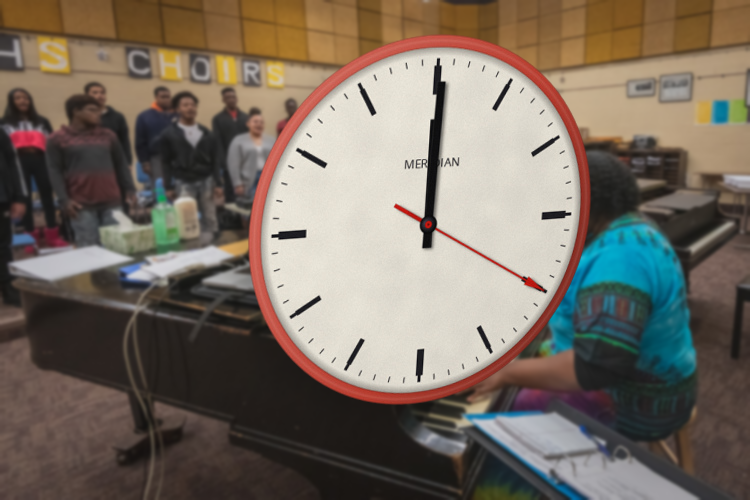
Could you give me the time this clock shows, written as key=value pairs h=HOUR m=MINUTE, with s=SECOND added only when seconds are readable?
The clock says h=12 m=0 s=20
